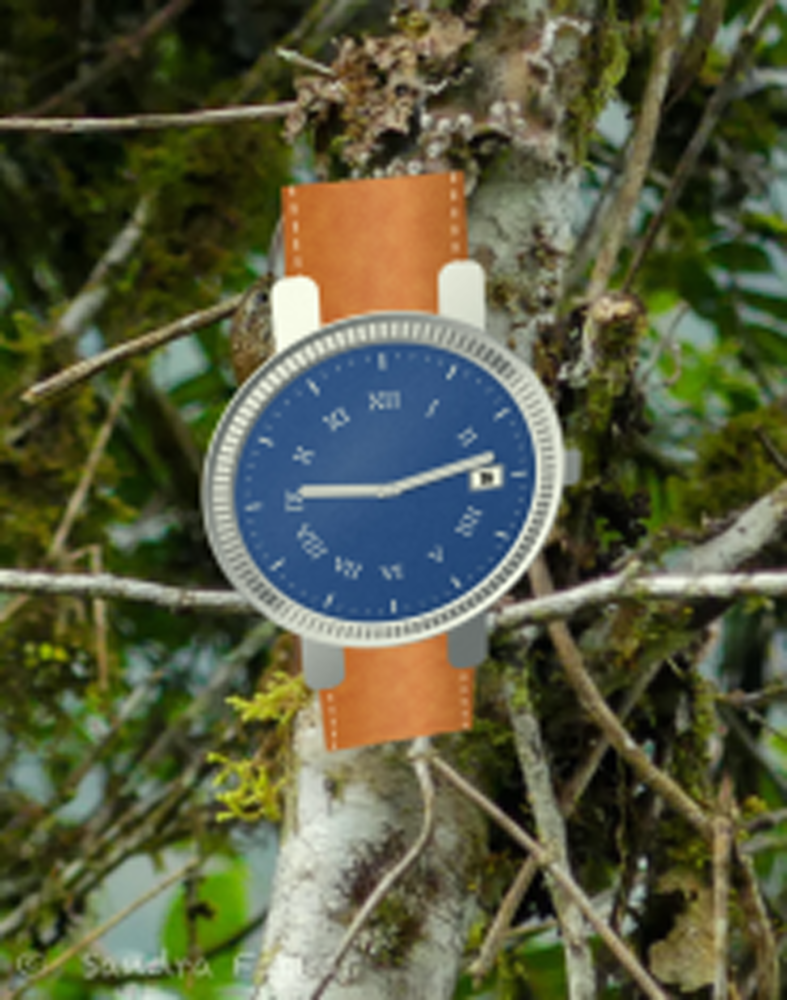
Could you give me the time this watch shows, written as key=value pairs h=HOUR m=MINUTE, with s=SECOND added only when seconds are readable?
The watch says h=9 m=13
